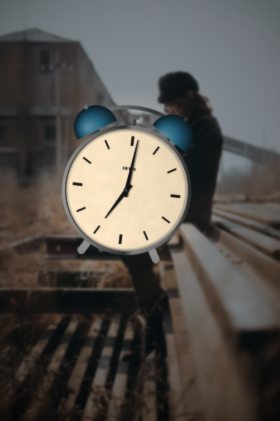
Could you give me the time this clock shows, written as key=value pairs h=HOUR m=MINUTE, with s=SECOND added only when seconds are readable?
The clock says h=7 m=1
